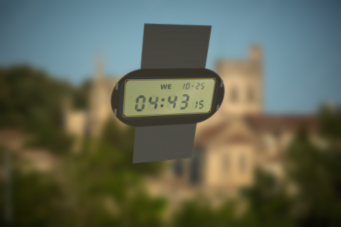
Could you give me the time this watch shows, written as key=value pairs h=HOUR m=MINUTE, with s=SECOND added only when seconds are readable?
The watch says h=4 m=43 s=15
